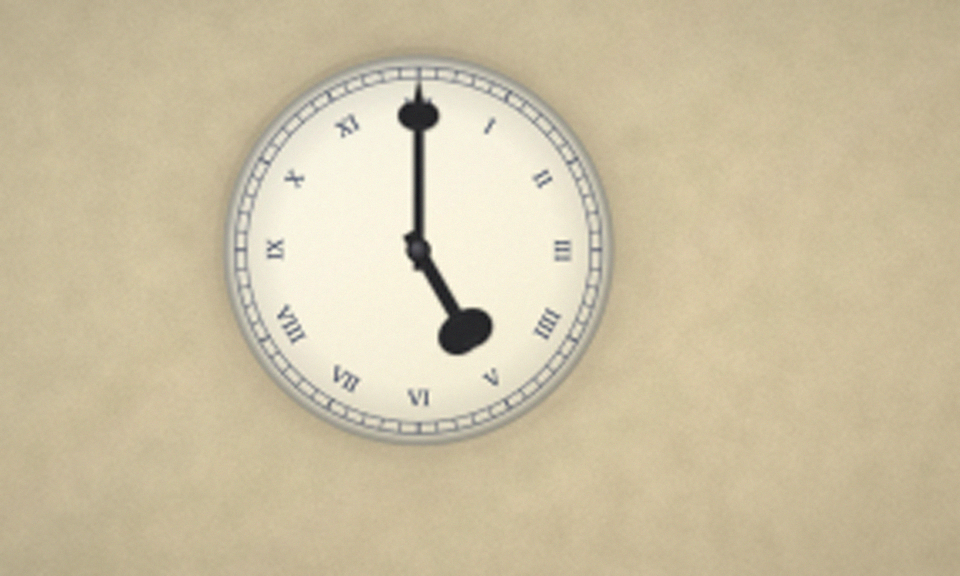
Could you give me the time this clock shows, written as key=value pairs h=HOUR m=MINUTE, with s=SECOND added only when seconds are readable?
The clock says h=5 m=0
